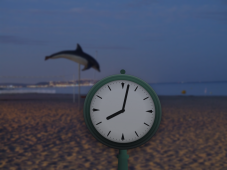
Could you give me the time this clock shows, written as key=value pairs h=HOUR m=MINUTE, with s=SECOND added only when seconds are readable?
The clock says h=8 m=2
